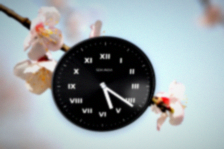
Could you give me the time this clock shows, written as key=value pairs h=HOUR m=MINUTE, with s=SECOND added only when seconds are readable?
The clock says h=5 m=21
